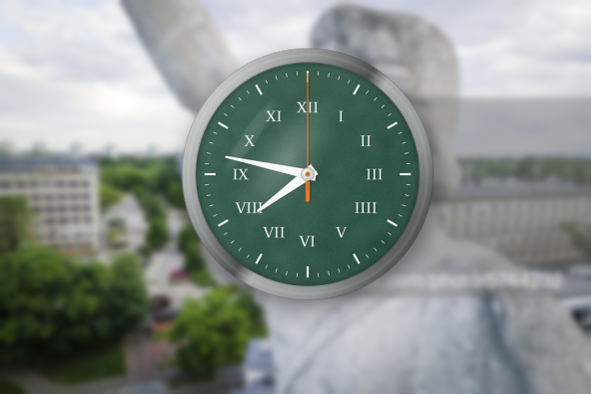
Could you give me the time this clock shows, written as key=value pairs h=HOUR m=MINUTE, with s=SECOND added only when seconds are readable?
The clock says h=7 m=47 s=0
